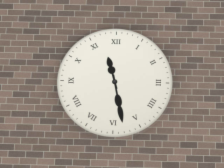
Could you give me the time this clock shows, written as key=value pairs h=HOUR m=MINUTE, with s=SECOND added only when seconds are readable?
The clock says h=11 m=28
